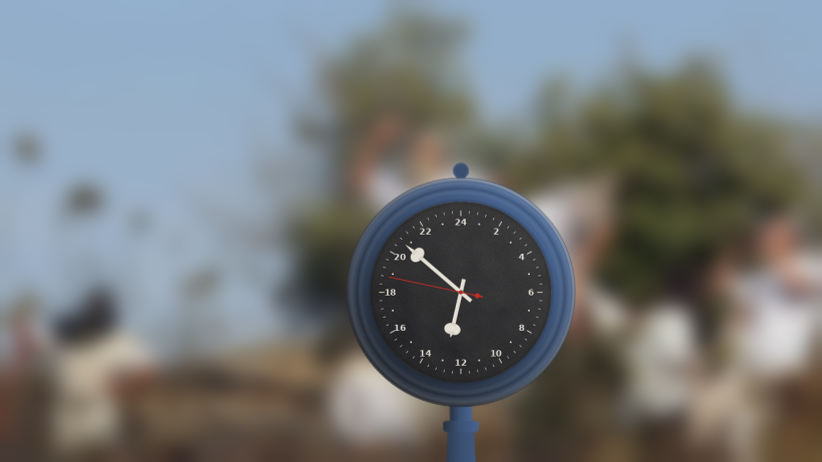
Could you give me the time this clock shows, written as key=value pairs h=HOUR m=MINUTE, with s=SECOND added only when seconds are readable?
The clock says h=12 m=51 s=47
